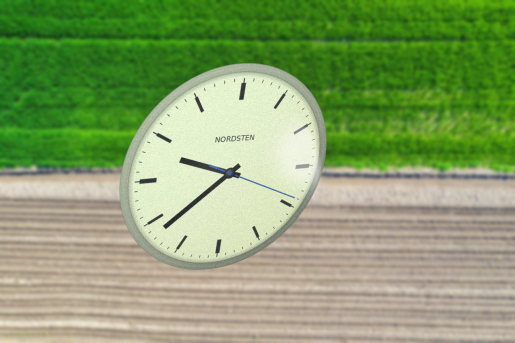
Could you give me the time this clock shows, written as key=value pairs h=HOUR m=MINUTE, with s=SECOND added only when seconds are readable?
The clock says h=9 m=38 s=19
